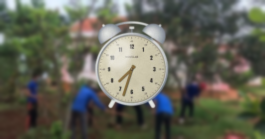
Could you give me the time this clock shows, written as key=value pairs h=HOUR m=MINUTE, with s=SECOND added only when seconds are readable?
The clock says h=7 m=33
